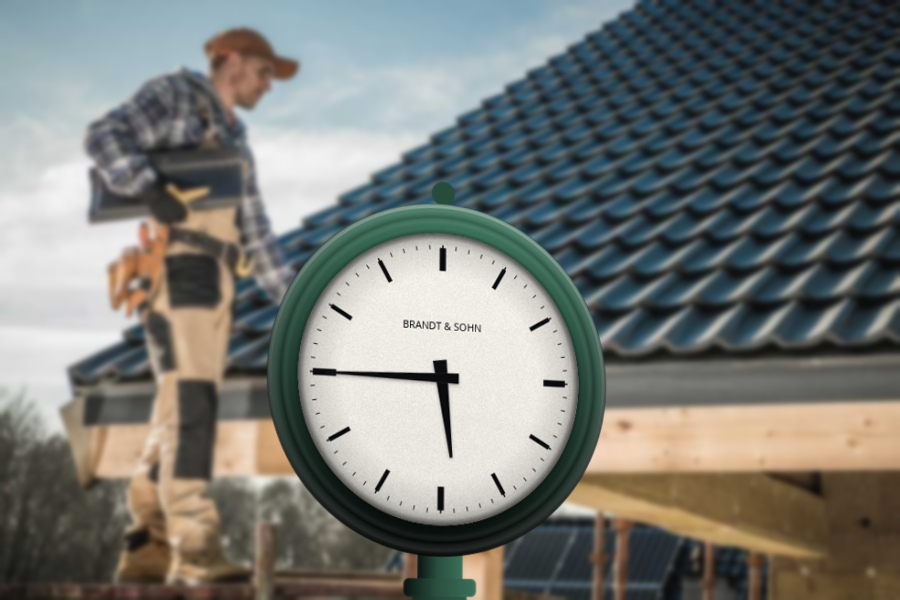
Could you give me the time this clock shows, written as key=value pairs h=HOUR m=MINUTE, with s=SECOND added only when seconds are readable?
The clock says h=5 m=45
